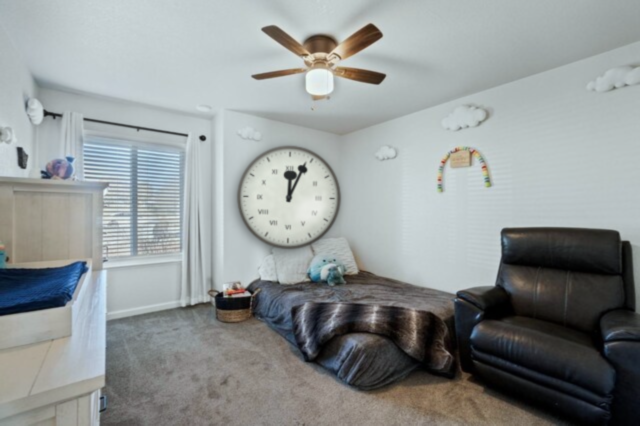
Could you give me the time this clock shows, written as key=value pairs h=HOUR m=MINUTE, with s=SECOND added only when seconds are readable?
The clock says h=12 m=4
